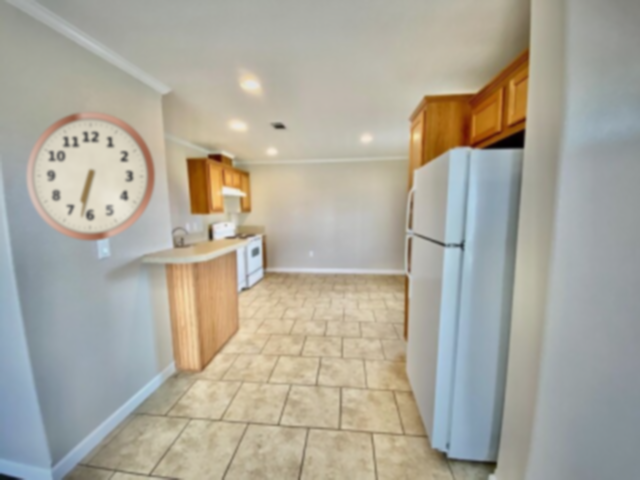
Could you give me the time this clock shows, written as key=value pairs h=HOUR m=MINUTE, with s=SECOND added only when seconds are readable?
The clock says h=6 m=32
